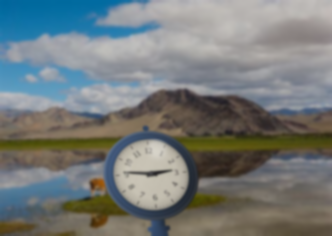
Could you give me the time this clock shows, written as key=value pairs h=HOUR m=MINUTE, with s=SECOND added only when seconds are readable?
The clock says h=2 m=46
